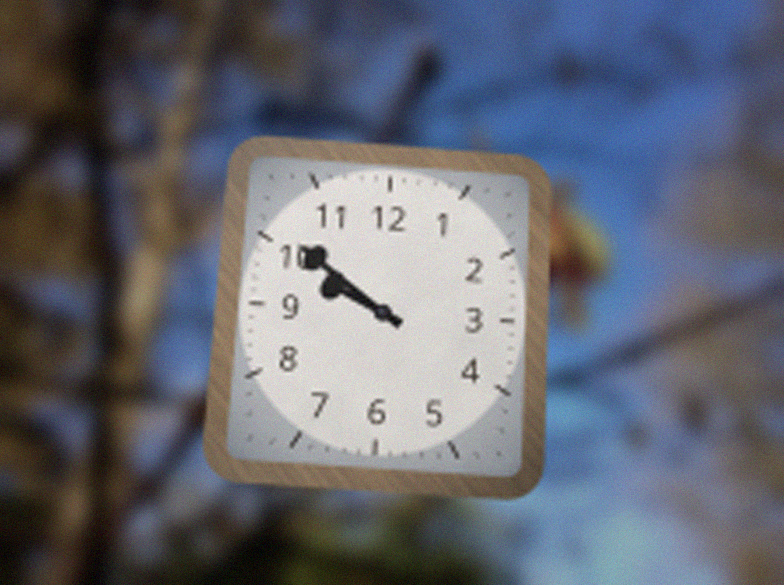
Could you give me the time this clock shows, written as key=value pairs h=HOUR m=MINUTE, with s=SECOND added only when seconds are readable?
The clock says h=9 m=51
